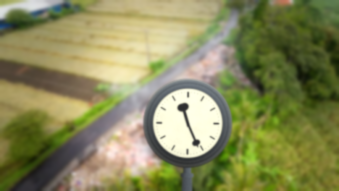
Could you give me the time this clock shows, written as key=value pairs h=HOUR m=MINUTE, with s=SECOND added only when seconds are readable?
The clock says h=11 m=26
